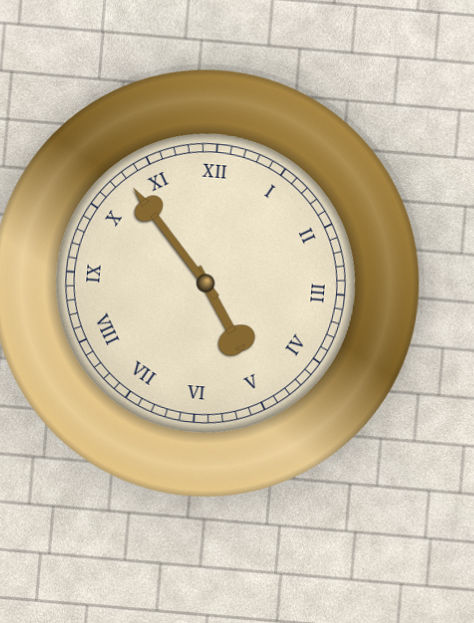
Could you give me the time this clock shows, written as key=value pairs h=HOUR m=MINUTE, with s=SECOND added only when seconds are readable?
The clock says h=4 m=53
